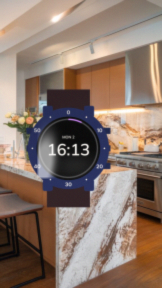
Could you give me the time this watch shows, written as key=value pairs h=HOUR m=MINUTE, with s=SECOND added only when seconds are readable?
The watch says h=16 m=13
